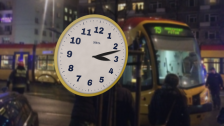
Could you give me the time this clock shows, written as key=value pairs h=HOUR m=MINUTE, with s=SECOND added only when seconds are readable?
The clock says h=3 m=12
